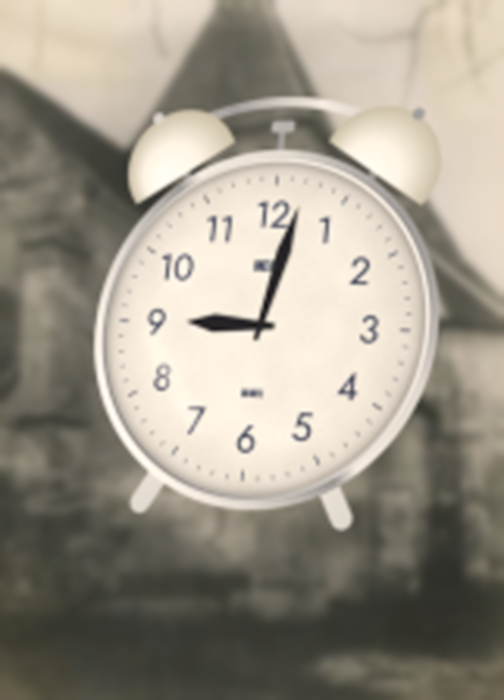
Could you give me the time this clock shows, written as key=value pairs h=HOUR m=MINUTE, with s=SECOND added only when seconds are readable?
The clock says h=9 m=2
